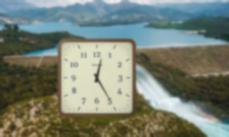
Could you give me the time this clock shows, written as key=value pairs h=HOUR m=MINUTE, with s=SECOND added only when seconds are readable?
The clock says h=12 m=25
